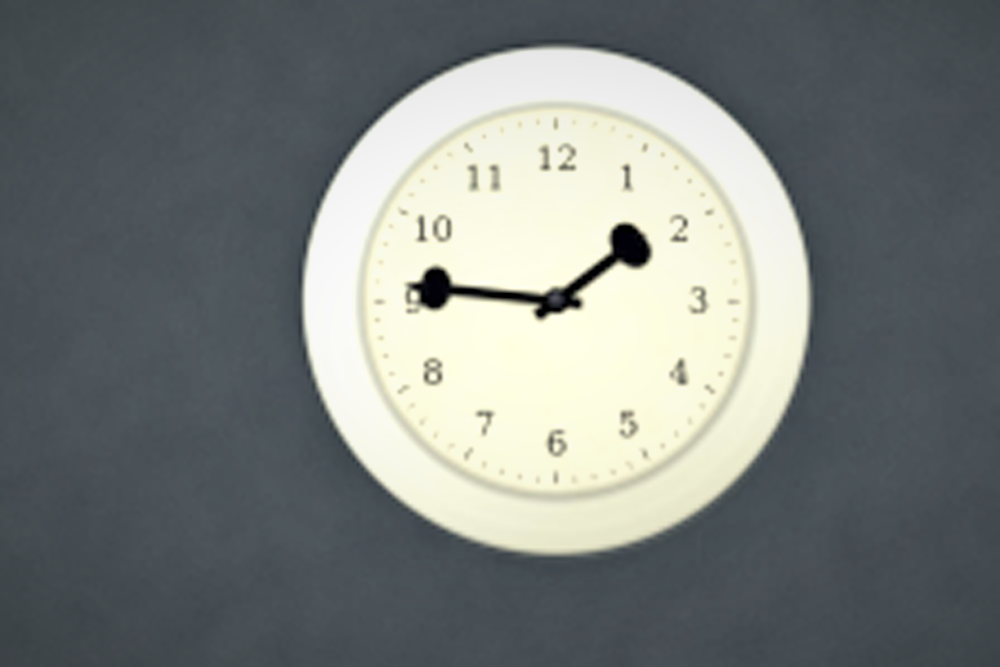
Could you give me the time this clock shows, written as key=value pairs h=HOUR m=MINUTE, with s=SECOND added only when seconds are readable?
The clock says h=1 m=46
